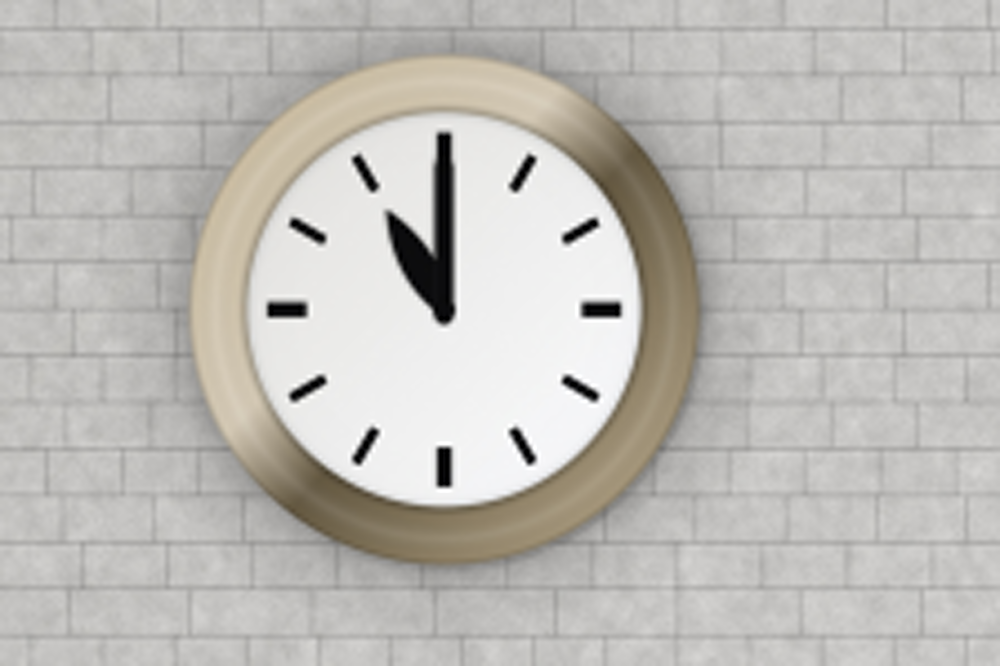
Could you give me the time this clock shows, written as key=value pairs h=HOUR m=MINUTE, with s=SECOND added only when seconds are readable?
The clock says h=11 m=0
